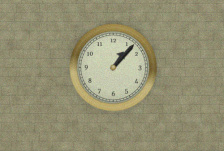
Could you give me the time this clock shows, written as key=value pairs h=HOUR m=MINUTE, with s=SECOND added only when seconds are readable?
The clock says h=1 m=7
